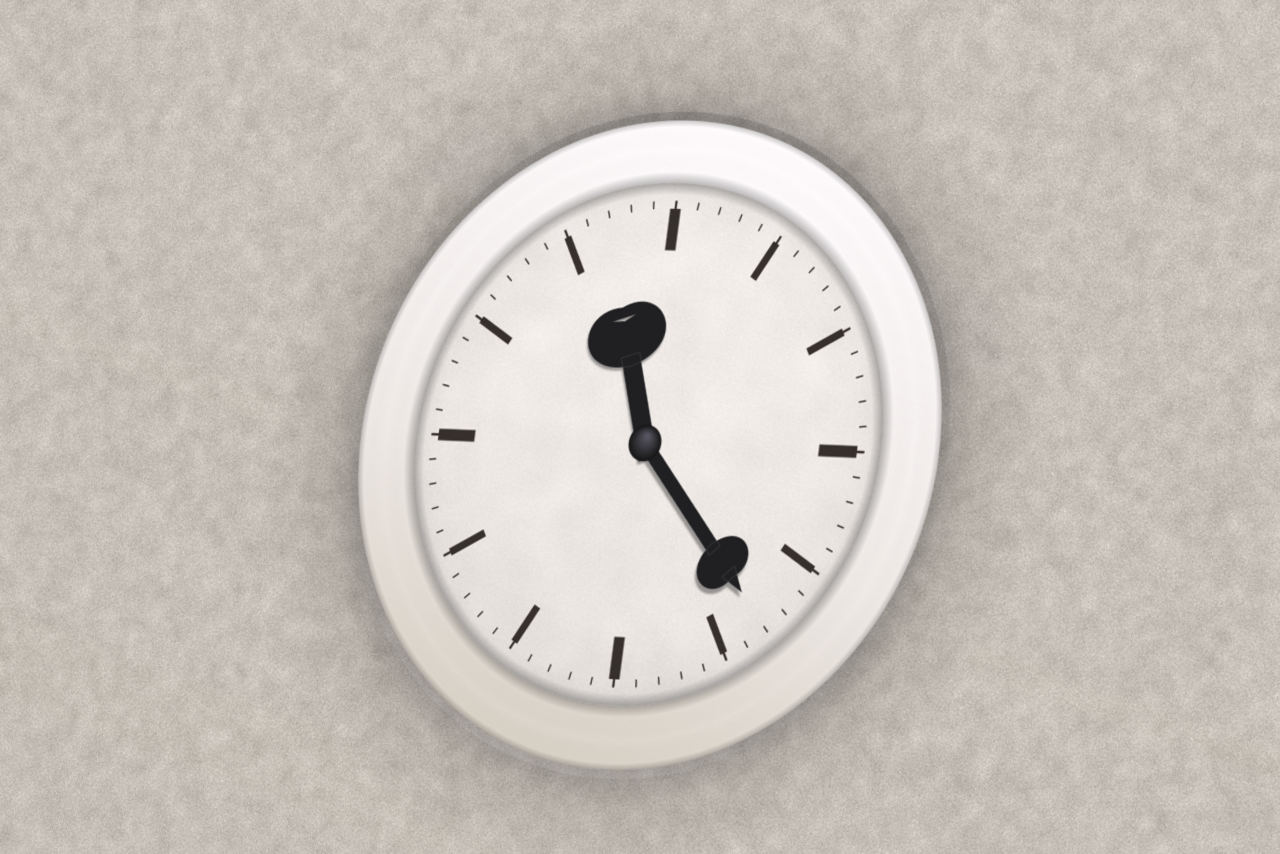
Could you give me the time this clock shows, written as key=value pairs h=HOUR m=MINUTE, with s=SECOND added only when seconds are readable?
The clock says h=11 m=23
